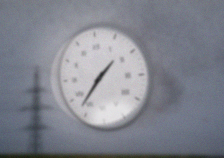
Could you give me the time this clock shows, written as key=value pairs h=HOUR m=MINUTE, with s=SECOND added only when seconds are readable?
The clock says h=1 m=37
